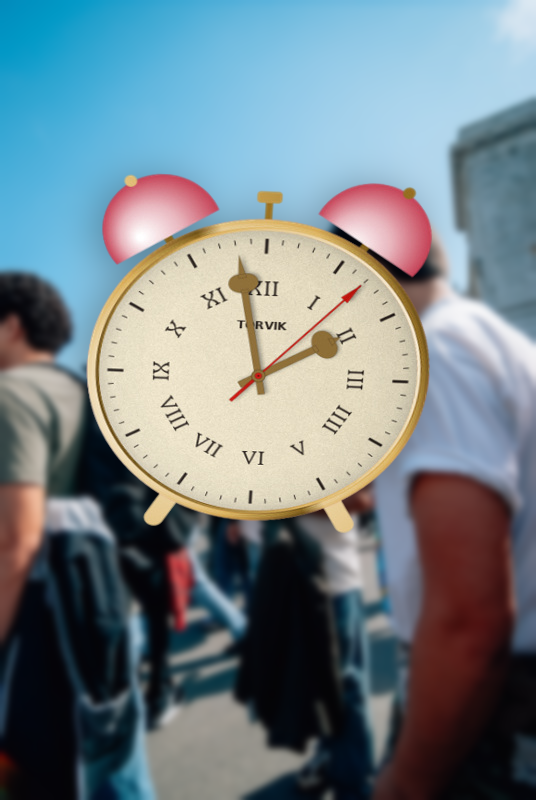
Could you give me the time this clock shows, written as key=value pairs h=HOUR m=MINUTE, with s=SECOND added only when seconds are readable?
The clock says h=1 m=58 s=7
